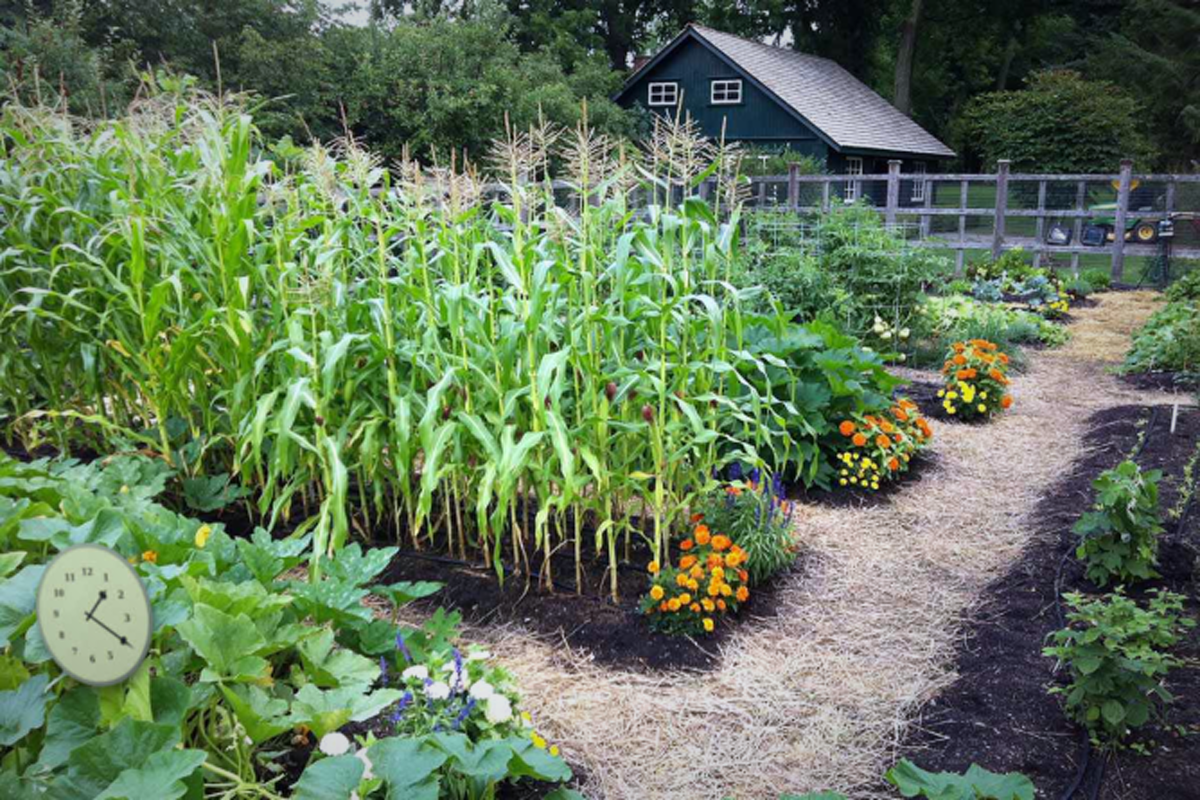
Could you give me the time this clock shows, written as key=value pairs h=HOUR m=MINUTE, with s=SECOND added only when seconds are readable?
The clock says h=1 m=20
